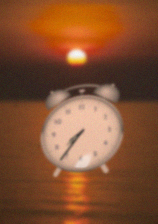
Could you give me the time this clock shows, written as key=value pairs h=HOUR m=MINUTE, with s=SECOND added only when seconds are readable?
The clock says h=7 m=36
